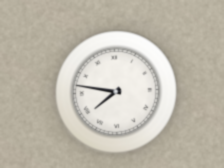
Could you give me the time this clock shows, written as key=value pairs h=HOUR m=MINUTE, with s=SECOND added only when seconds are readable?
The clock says h=7 m=47
